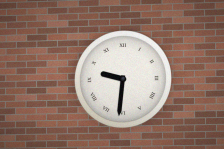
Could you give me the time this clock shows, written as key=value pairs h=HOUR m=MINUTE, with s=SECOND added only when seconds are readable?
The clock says h=9 m=31
